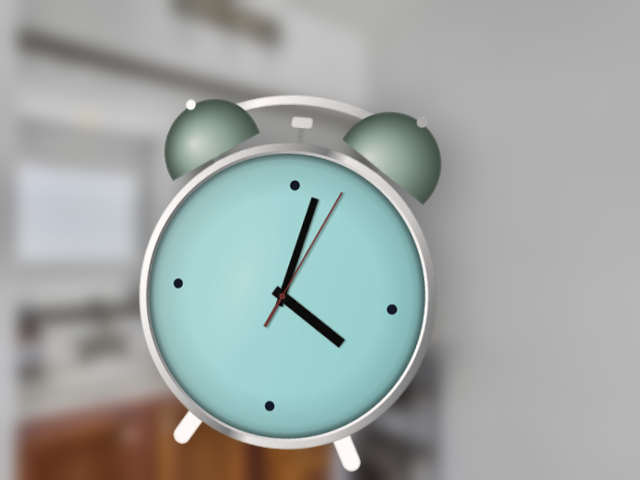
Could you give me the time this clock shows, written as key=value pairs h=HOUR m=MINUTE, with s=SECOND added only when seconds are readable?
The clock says h=4 m=2 s=4
